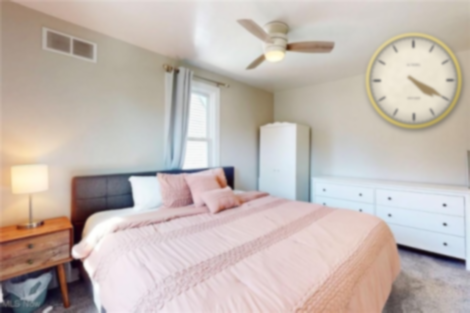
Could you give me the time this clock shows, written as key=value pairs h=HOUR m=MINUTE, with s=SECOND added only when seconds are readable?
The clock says h=4 m=20
